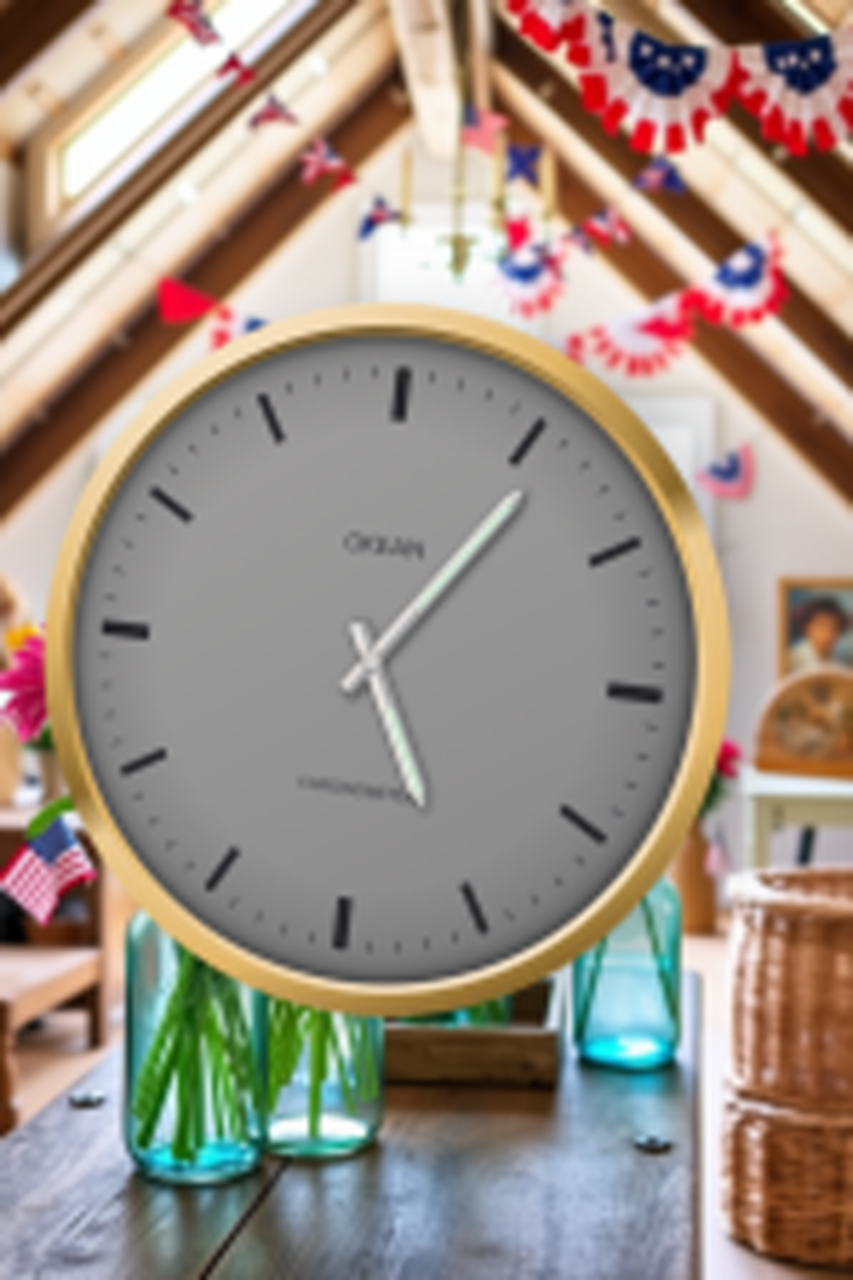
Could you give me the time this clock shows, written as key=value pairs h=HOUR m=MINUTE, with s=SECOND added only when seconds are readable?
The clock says h=5 m=6
